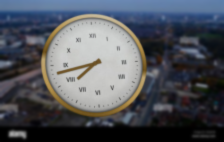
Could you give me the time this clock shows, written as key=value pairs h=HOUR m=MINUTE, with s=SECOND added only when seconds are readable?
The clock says h=7 m=43
